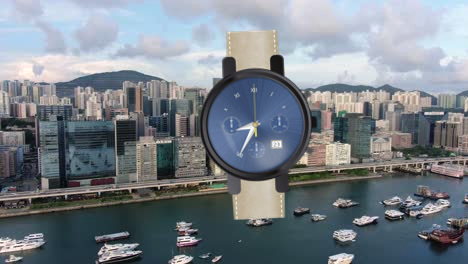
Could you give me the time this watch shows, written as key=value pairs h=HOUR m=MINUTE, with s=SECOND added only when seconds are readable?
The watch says h=8 m=35
